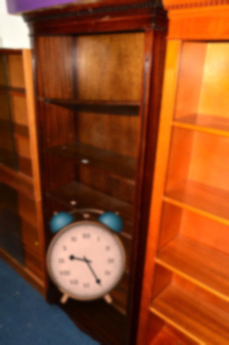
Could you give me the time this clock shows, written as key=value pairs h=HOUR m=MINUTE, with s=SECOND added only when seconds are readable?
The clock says h=9 m=25
